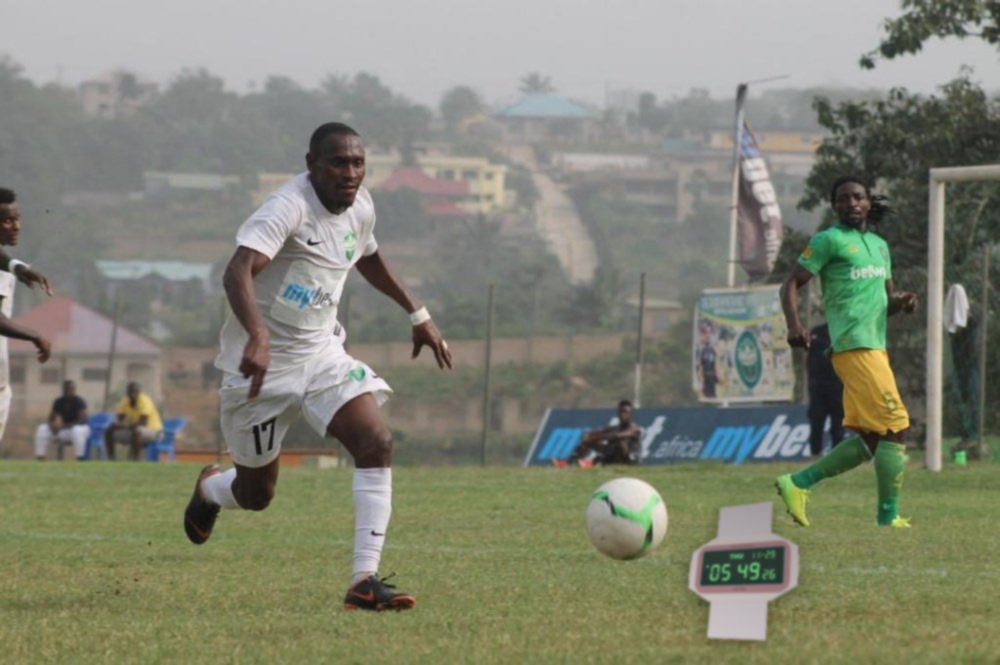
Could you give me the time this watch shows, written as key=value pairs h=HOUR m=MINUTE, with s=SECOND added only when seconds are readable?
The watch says h=5 m=49
